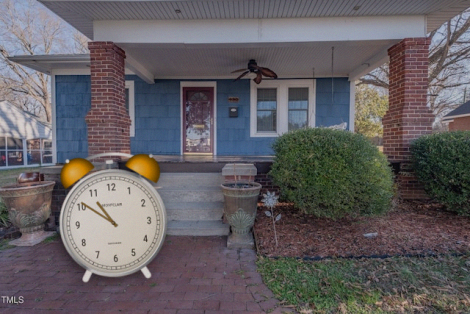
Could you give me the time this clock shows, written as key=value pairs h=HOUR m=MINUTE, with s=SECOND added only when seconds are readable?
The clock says h=10 m=51
